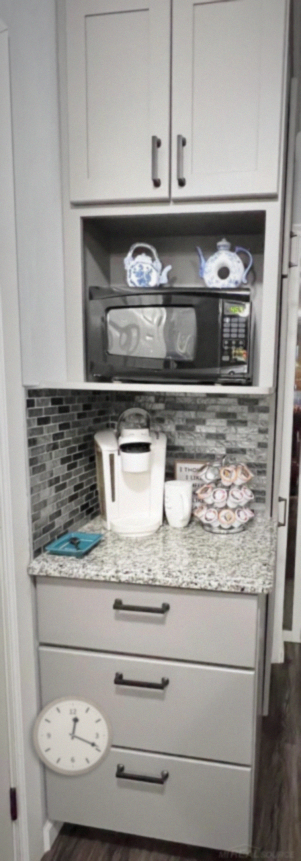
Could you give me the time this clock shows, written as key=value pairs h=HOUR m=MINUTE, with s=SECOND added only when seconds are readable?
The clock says h=12 m=19
